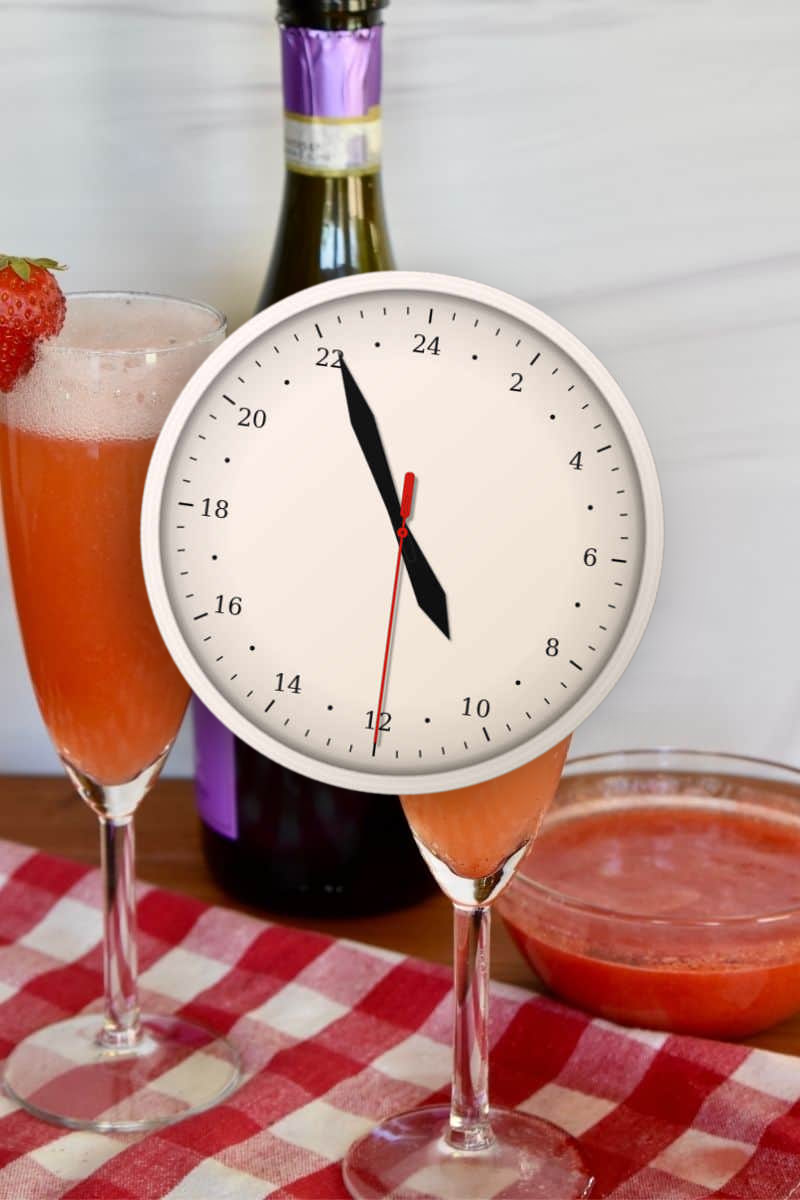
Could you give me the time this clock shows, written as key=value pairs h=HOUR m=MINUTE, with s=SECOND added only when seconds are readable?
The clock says h=9 m=55 s=30
